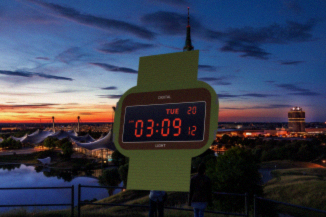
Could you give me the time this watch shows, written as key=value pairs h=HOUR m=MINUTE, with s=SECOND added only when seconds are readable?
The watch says h=3 m=9
